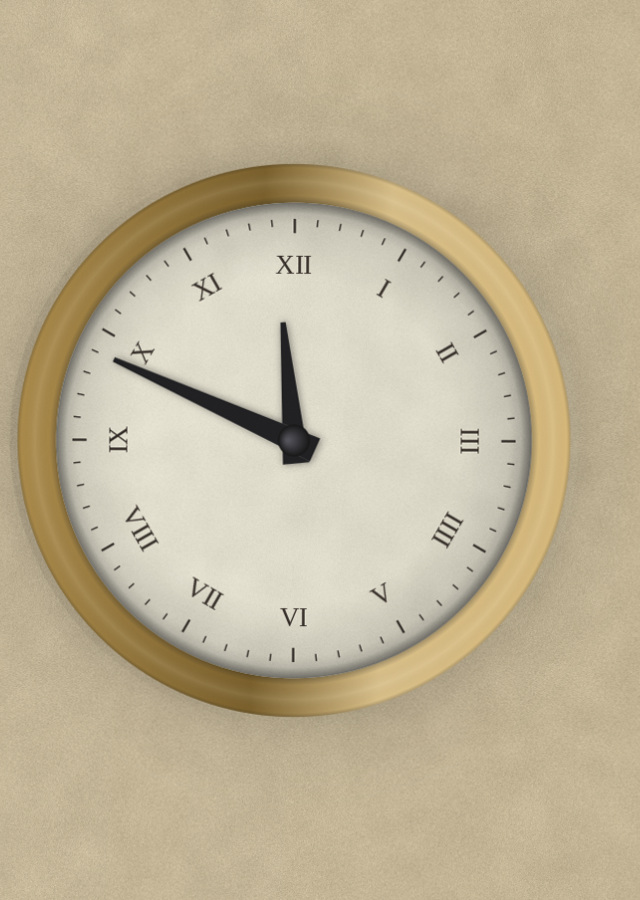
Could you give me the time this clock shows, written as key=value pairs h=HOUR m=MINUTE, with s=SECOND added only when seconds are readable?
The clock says h=11 m=49
